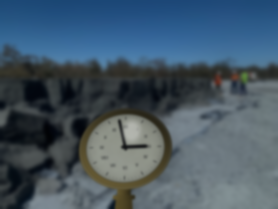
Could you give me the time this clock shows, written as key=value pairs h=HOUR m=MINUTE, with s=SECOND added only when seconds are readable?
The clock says h=2 m=58
